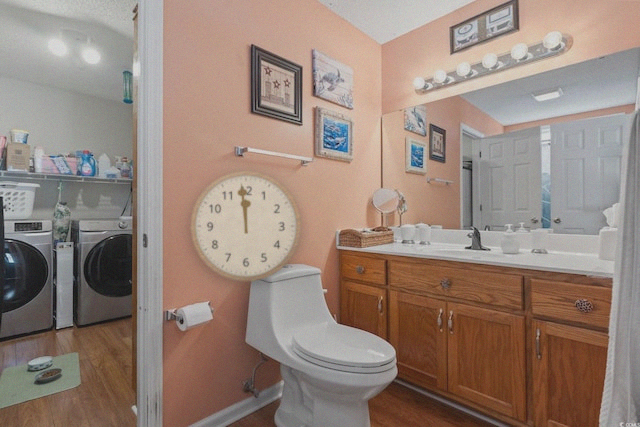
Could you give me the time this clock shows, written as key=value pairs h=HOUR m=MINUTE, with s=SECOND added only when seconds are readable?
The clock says h=11 m=59
